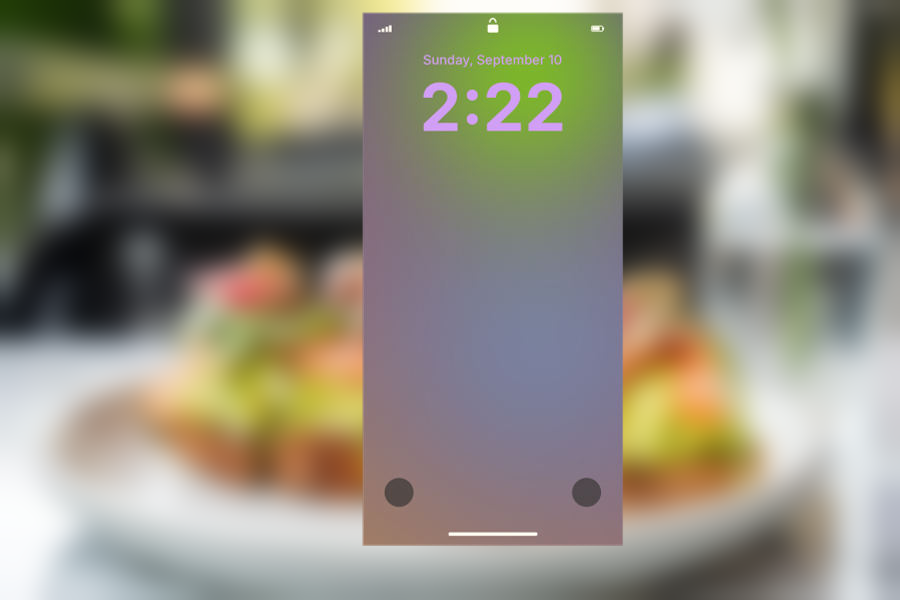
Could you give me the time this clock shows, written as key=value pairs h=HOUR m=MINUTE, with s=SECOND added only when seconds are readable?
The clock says h=2 m=22
